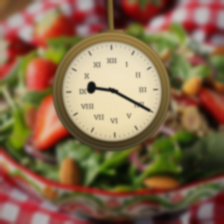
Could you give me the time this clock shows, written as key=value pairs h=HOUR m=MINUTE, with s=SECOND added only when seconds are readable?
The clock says h=9 m=20
